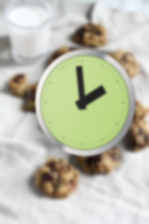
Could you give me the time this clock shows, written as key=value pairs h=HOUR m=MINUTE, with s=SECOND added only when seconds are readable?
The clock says h=1 m=59
